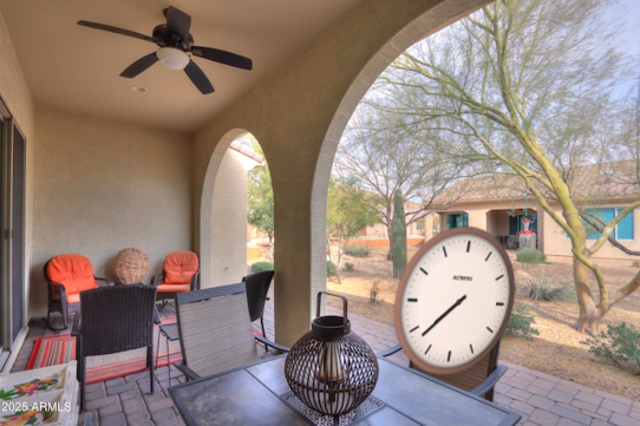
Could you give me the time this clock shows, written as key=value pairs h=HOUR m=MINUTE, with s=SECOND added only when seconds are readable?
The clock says h=7 m=38
